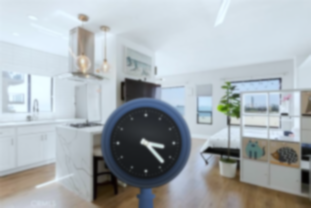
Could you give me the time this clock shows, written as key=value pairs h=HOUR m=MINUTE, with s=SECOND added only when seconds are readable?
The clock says h=3 m=23
